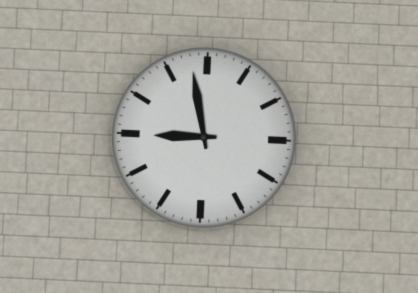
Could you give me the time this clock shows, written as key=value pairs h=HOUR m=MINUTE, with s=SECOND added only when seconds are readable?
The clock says h=8 m=58
